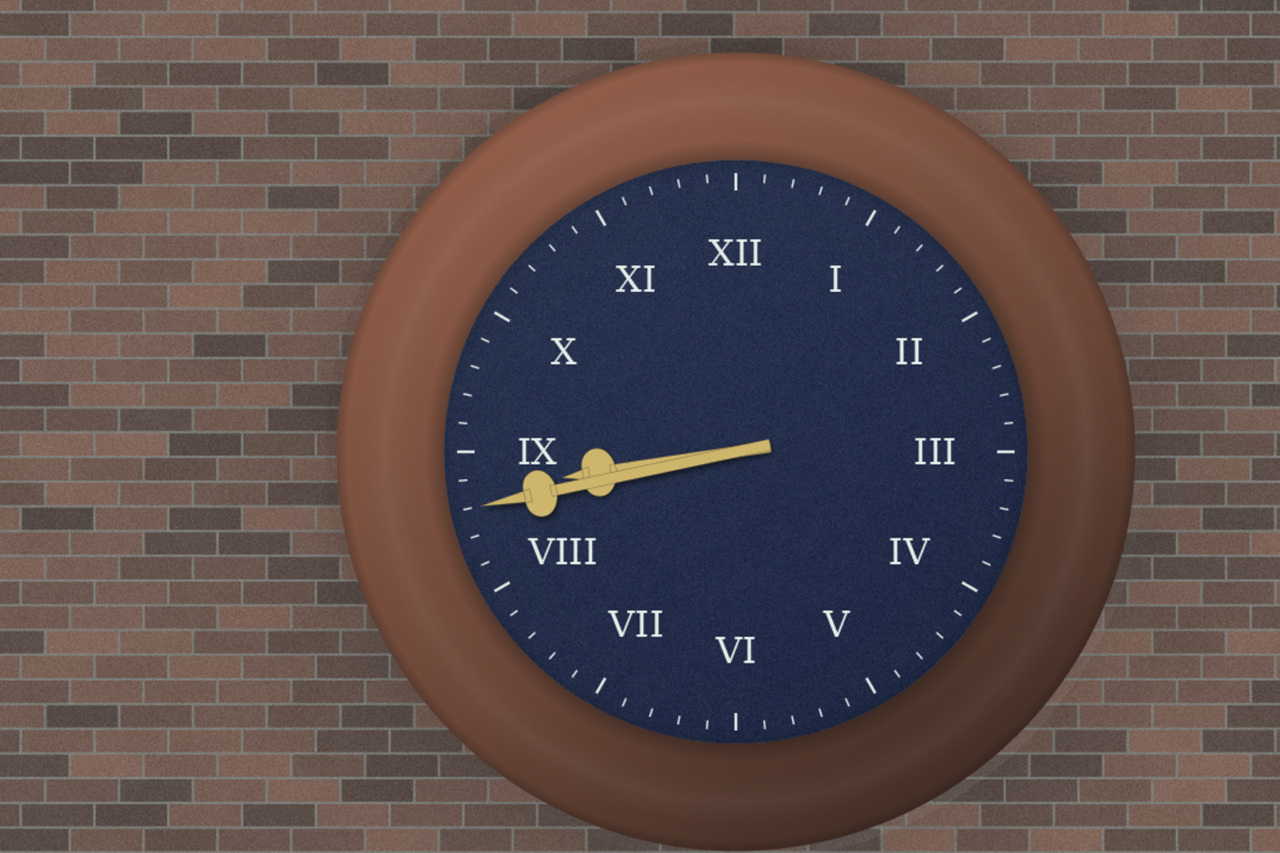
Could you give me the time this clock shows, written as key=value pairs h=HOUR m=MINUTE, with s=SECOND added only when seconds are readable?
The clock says h=8 m=43
